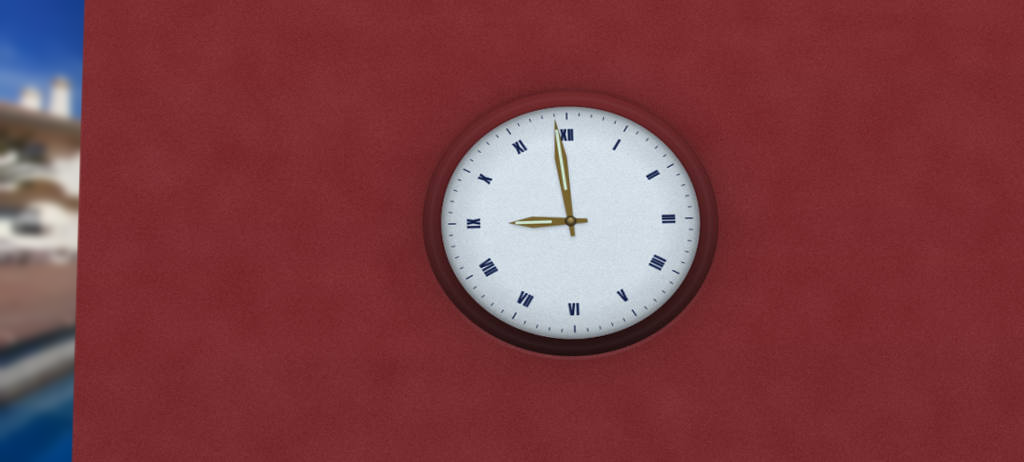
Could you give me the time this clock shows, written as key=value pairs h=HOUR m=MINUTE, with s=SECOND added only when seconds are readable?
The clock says h=8 m=59
